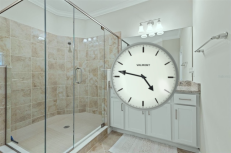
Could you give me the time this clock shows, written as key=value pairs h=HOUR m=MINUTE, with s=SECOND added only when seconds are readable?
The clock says h=4 m=47
